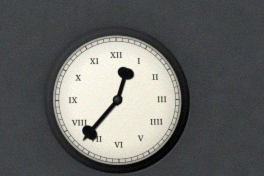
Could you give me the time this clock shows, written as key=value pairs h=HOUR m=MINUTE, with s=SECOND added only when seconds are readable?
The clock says h=12 m=37
